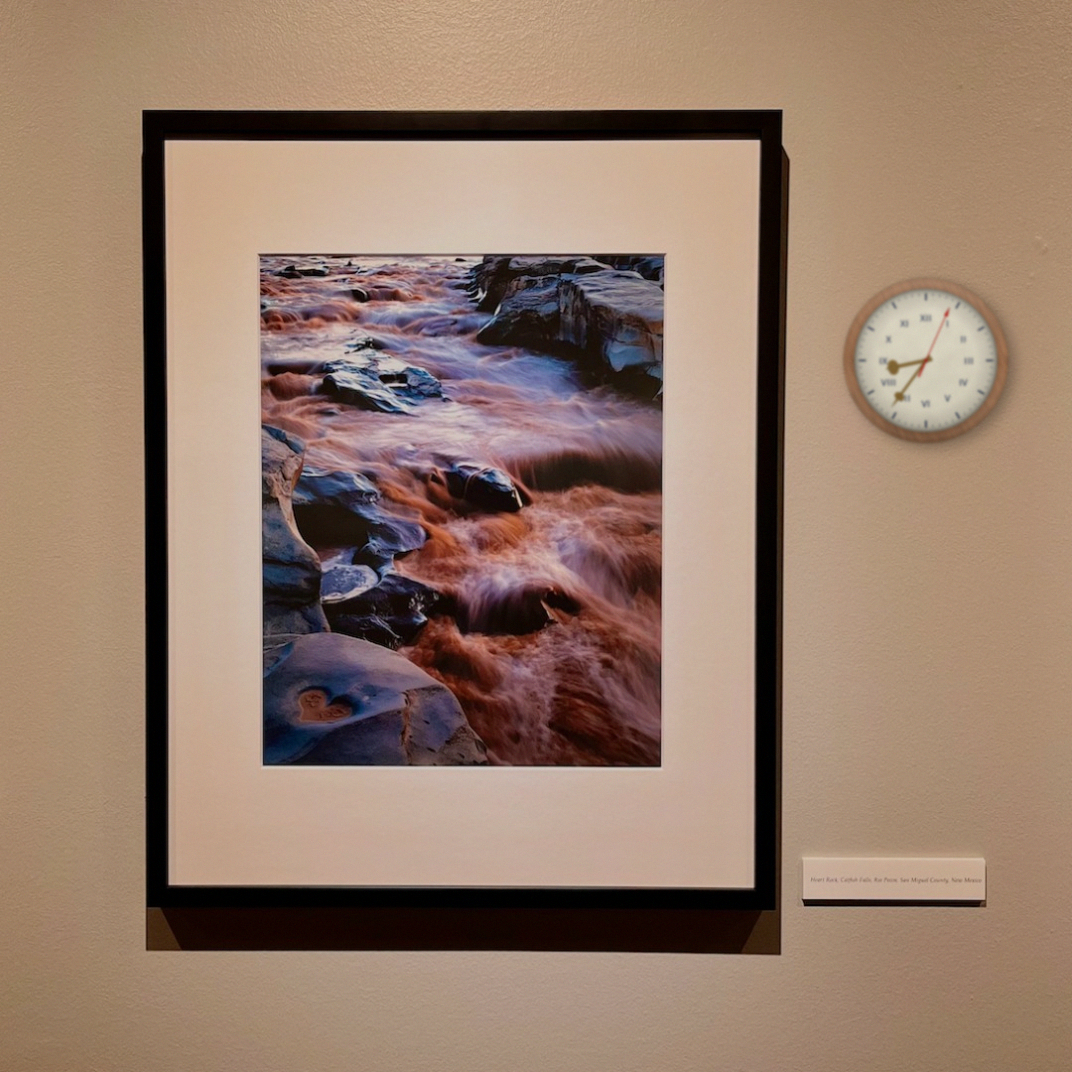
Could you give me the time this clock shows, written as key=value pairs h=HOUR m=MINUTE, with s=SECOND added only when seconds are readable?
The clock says h=8 m=36 s=4
